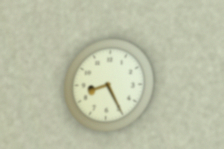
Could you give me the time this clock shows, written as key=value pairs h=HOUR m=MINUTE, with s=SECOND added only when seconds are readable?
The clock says h=8 m=25
